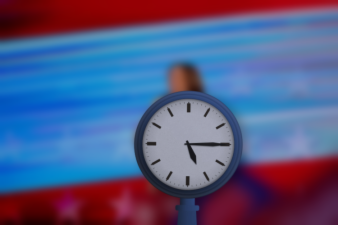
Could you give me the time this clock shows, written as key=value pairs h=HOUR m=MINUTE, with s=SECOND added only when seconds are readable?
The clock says h=5 m=15
